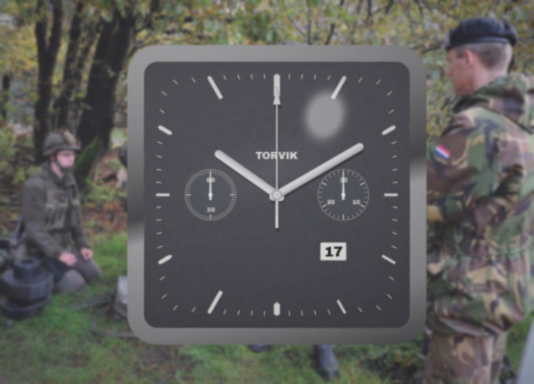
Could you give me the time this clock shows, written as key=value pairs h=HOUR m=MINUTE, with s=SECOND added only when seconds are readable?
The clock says h=10 m=10
